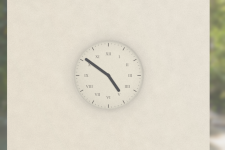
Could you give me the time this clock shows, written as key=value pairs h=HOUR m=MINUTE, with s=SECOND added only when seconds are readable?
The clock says h=4 m=51
